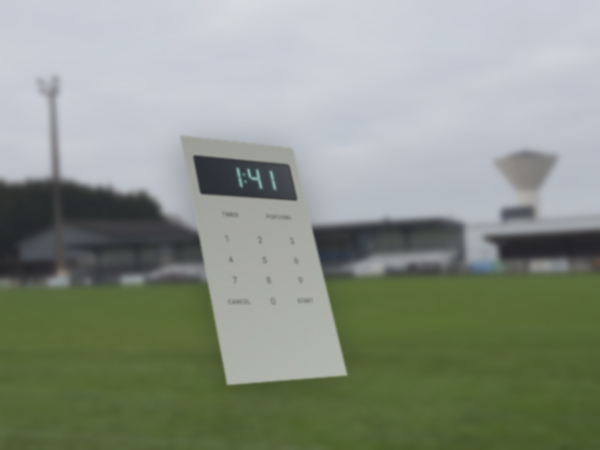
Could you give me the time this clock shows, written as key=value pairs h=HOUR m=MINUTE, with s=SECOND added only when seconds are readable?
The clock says h=1 m=41
